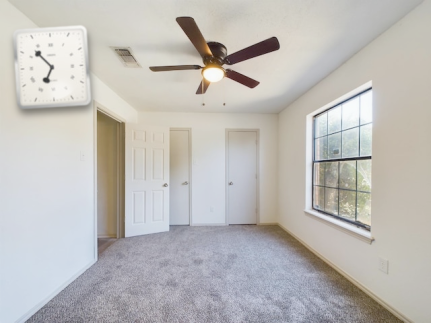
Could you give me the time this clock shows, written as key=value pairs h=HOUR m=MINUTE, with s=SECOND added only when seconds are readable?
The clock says h=6 m=53
